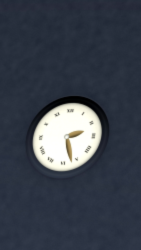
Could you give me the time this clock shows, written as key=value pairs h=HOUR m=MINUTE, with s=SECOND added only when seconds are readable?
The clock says h=2 m=27
